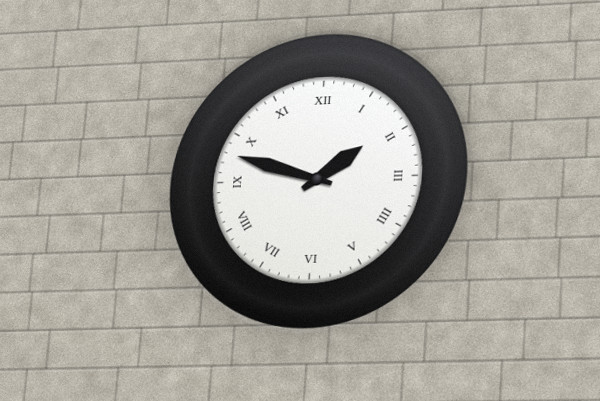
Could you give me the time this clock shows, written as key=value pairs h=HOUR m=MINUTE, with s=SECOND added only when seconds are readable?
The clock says h=1 m=48
